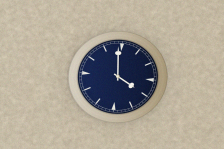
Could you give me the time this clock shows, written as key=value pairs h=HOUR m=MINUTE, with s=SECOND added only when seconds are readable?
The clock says h=3 m=59
